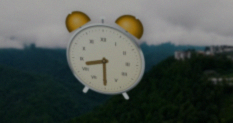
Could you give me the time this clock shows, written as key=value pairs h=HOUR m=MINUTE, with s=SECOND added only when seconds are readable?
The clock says h=8 m=30
